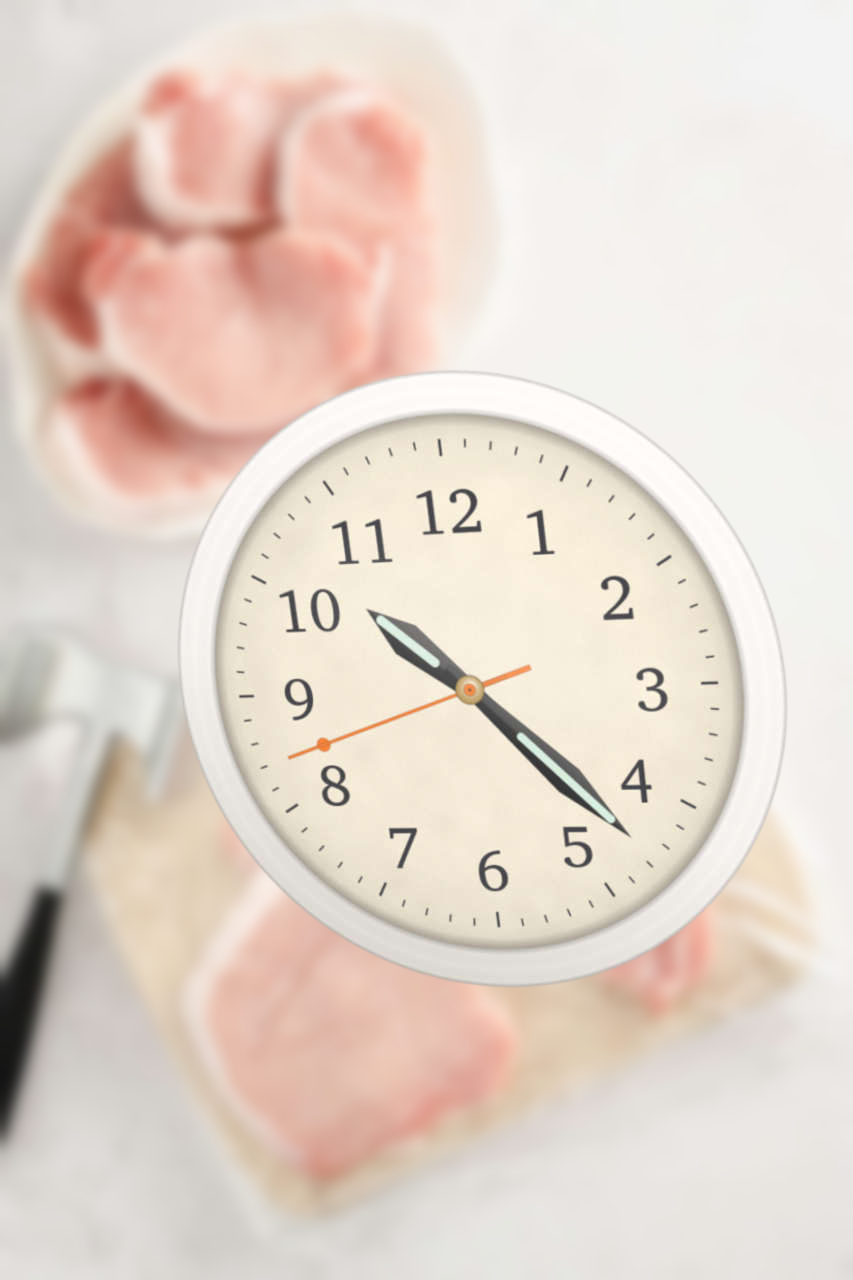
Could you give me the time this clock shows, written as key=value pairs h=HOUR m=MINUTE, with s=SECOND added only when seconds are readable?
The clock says h=10 m=22 s=42
